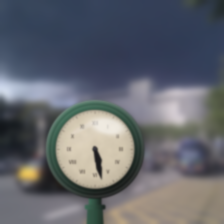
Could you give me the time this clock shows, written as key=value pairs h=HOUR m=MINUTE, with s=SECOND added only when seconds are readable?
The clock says h=5 m=28
